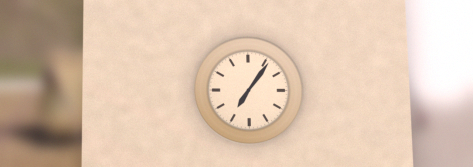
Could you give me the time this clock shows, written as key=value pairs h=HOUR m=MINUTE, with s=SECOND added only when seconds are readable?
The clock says h=7 m=6
